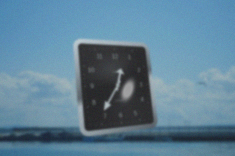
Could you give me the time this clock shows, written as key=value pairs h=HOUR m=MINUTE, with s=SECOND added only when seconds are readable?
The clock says h=12 m=36
